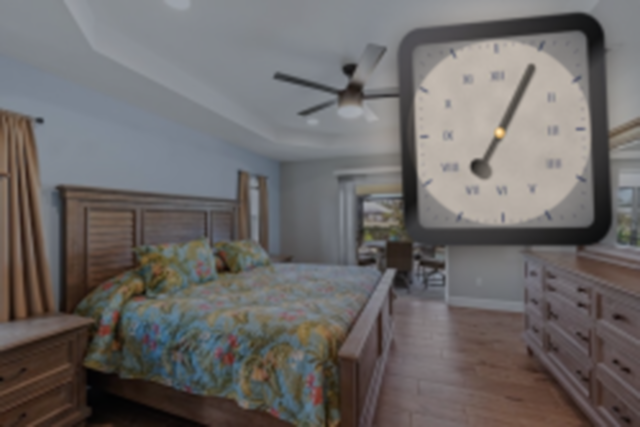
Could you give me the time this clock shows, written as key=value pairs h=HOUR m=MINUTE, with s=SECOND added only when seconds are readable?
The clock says h=7 m=5
